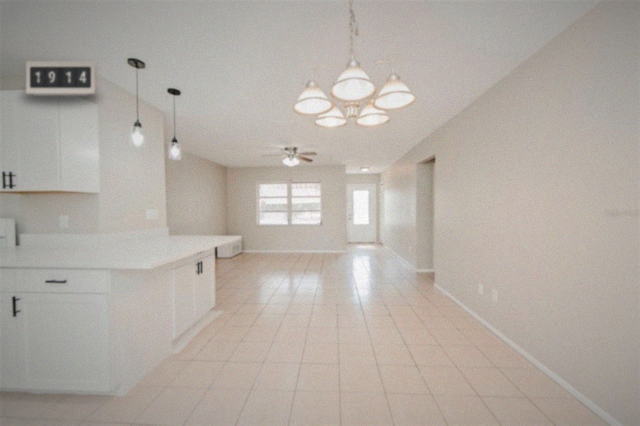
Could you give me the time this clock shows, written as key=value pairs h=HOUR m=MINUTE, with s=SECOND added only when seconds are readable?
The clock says h=19 m=14
